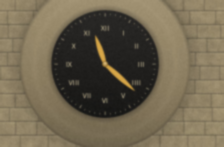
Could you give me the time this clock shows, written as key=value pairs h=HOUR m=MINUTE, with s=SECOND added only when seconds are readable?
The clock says h=11 m=22
